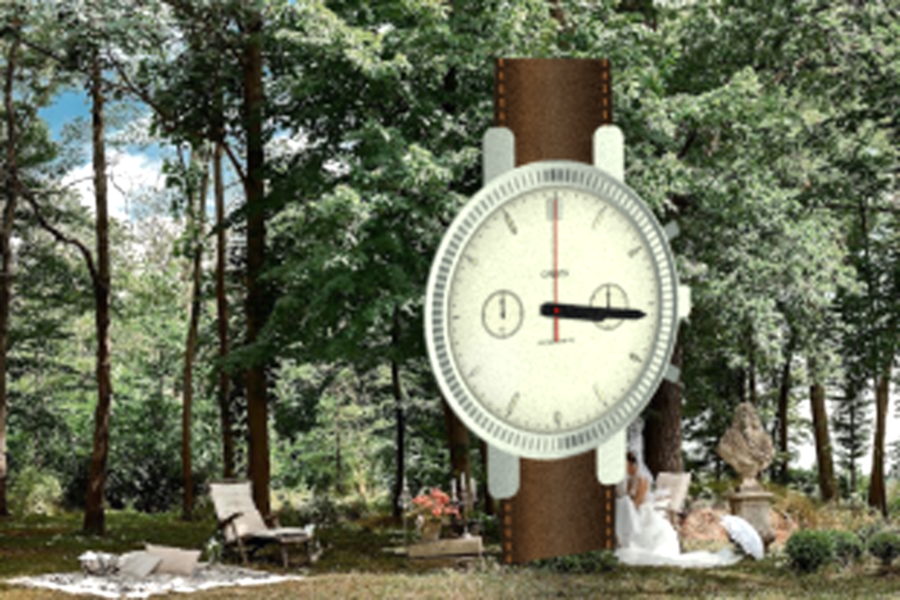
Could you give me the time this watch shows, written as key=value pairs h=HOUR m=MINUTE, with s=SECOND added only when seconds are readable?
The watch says h=3 m=16
